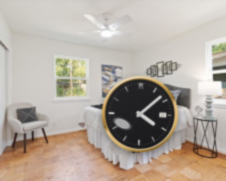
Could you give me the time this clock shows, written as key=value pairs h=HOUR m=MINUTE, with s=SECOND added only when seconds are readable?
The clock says h=4 m=8
